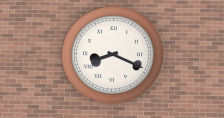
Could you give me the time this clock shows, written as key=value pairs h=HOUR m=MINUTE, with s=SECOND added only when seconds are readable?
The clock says h=8 m=19
